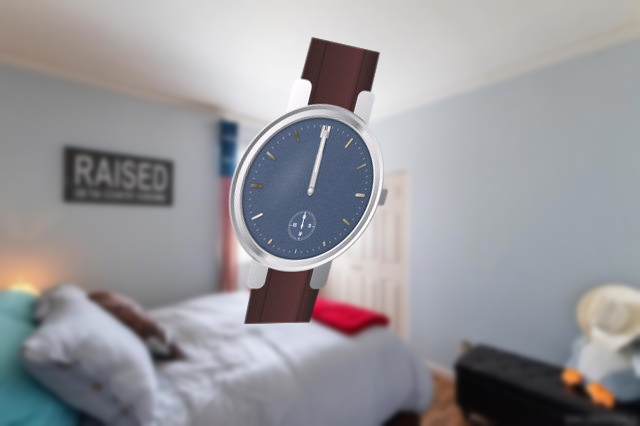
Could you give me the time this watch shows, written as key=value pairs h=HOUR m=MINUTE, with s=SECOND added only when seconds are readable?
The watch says h=12 m=0
